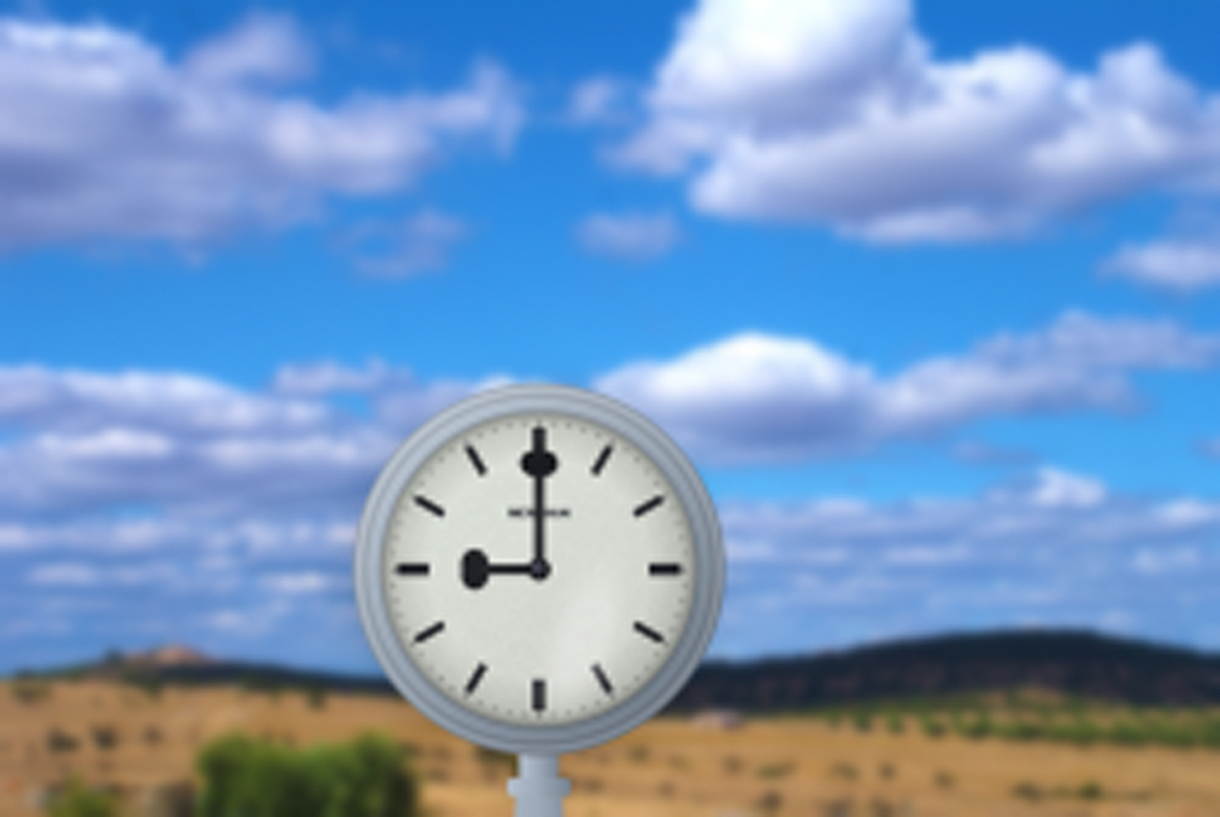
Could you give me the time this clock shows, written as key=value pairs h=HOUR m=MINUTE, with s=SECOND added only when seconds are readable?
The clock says h=9 m=0
